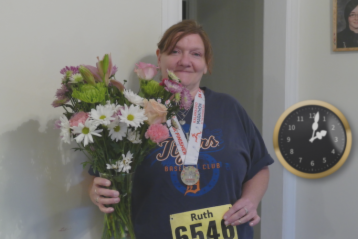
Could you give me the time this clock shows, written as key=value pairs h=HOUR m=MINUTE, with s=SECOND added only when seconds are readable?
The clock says h=2 m=2
